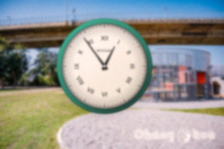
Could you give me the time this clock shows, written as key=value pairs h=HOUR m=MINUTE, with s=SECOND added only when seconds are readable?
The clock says h=12 m=54
